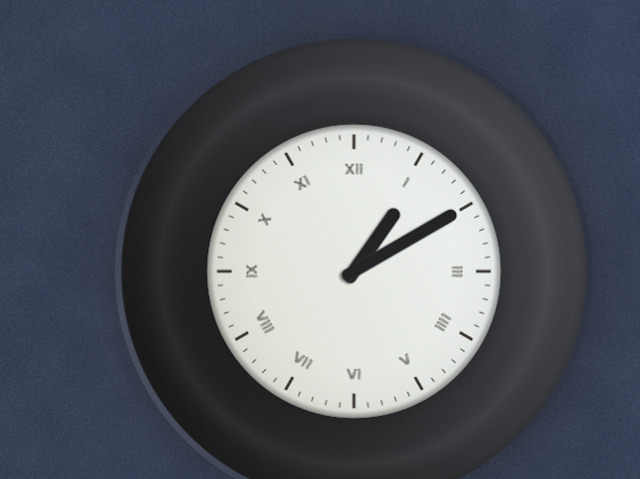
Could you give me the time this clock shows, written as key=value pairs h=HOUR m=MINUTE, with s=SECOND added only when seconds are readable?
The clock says h=1 m=10
